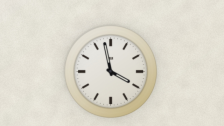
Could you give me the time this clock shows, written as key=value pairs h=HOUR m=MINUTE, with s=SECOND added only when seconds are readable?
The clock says h=3 m=58
